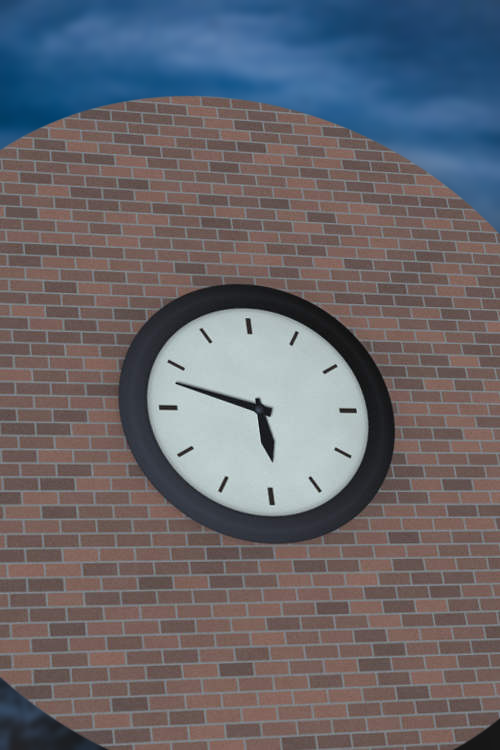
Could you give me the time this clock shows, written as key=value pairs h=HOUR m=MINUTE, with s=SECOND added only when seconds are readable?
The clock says h=5 m=48
